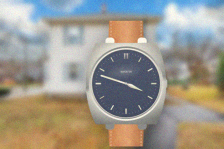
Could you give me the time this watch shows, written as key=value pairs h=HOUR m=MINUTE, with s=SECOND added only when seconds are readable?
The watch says h=3 m=48
